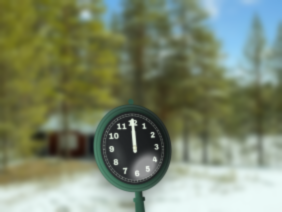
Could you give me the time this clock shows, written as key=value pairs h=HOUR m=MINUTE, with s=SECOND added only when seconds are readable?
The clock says h=12 m=0
